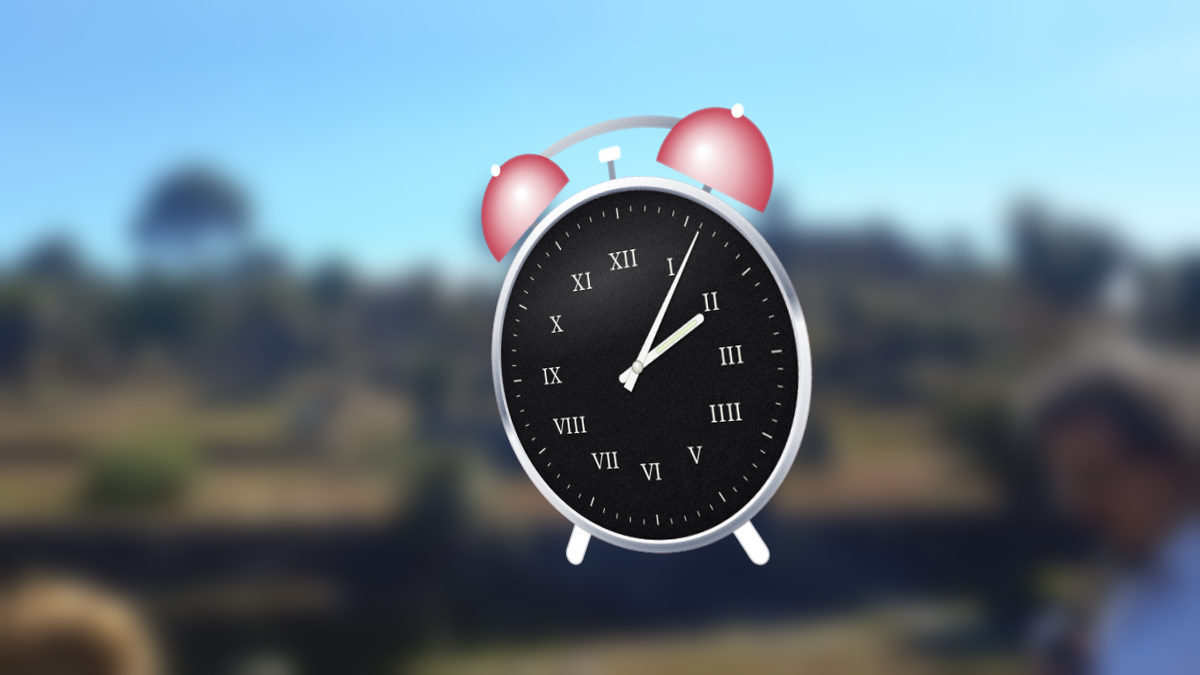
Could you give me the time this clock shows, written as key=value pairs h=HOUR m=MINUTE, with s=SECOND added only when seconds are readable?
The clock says h=2 m=6
